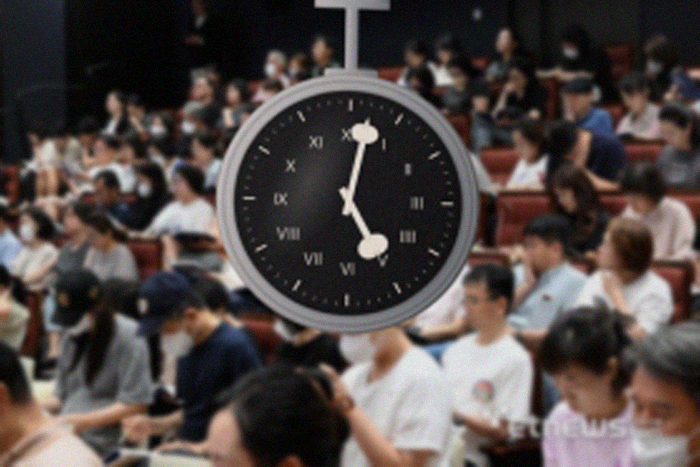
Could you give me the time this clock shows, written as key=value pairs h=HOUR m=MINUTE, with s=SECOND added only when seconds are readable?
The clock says h=5 m=2
